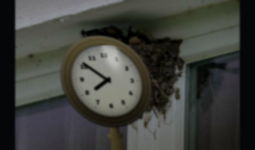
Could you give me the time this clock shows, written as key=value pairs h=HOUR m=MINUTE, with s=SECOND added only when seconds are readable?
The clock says h=7 m=51
